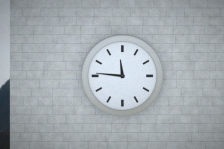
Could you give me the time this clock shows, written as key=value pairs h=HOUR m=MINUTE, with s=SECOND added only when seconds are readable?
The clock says h=11 m=46
